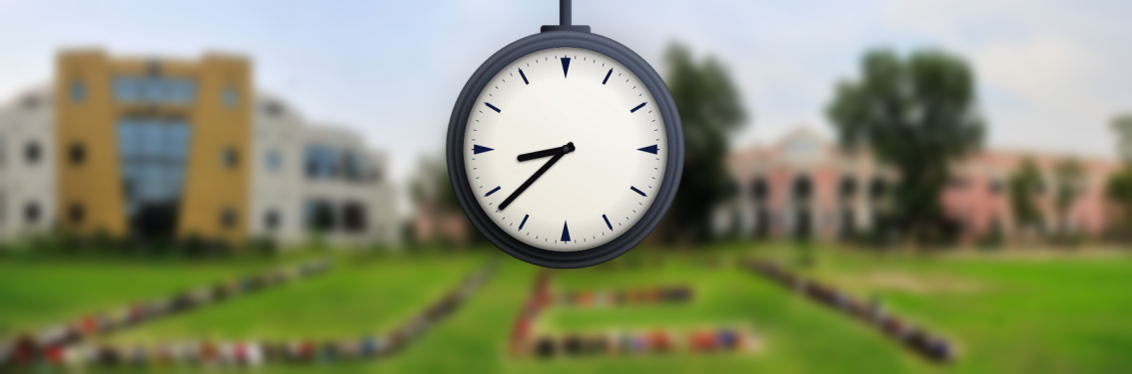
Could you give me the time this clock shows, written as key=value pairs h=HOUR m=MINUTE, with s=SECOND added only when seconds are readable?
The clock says h=8 m=38
